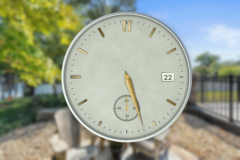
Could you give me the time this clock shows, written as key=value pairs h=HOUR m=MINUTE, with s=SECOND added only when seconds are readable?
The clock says h=5 m=27
